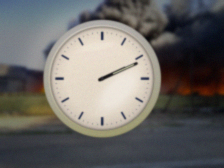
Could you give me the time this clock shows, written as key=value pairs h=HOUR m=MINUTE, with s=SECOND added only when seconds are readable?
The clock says h=2 m=11
